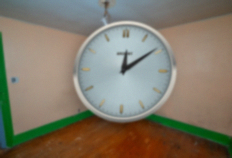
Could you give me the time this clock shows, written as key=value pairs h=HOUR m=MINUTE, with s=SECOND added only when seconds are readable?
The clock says h=12 m=9
